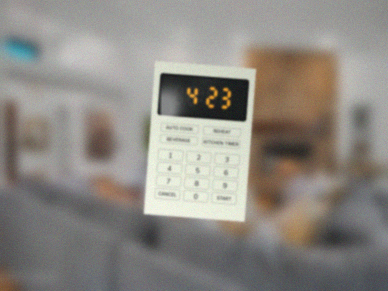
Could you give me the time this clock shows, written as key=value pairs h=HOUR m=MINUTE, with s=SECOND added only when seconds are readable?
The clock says h=4 m=23
